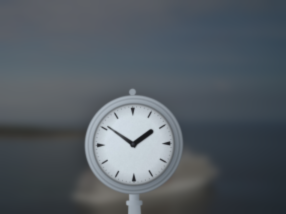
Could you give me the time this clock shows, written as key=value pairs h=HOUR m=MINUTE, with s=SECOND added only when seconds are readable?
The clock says h=1 m=51
